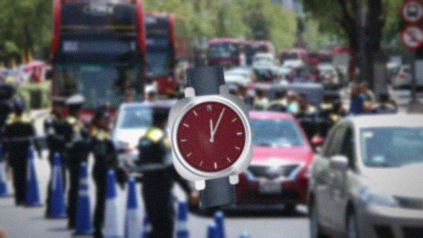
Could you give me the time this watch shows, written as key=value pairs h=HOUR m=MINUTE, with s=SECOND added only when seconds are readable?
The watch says h=12 m=5
